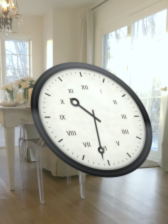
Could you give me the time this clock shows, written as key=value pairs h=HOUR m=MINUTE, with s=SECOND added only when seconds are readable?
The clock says h=10 m=31
